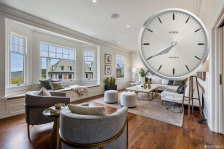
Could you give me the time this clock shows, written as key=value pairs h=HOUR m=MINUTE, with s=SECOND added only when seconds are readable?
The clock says h=7 m=40
